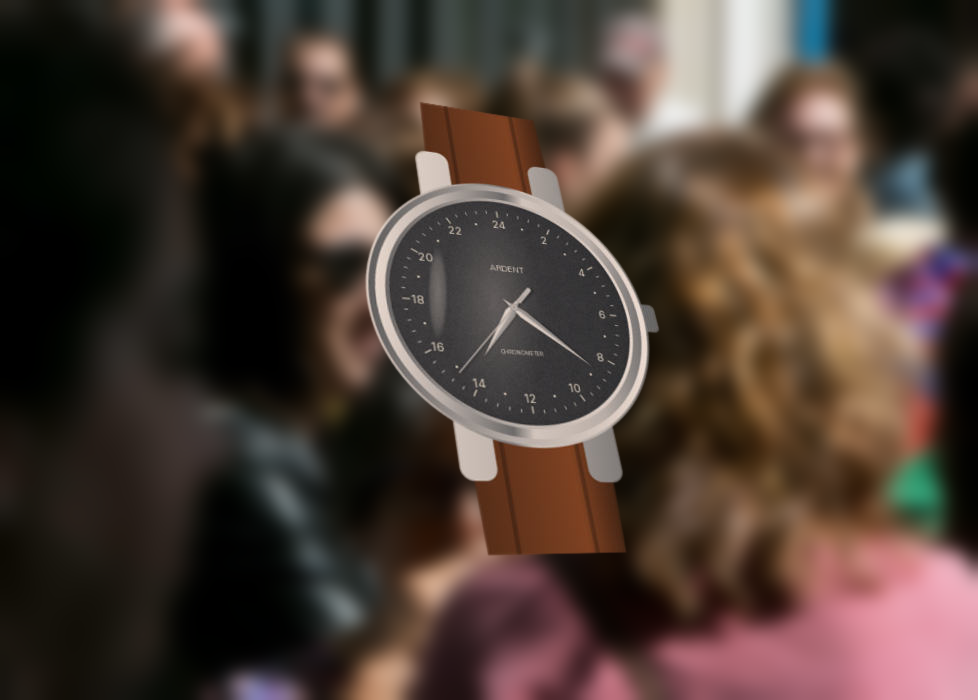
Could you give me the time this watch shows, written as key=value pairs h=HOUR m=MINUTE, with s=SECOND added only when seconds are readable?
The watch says h=14 m=21 s=37
